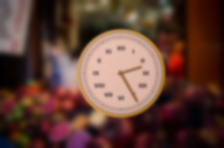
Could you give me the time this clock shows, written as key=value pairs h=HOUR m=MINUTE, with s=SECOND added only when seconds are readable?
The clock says h=2 m=25
